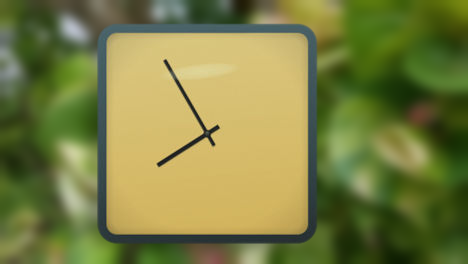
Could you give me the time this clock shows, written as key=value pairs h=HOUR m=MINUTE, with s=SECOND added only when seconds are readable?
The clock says h=7 m=55
